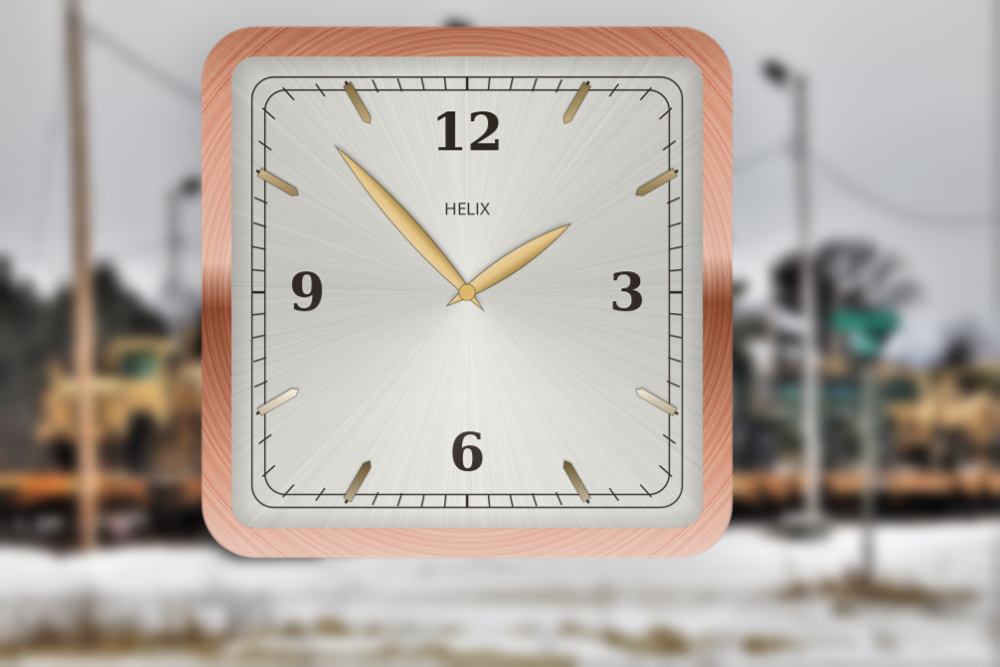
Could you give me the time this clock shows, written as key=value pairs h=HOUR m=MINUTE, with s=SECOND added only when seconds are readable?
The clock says h=1 m=53
